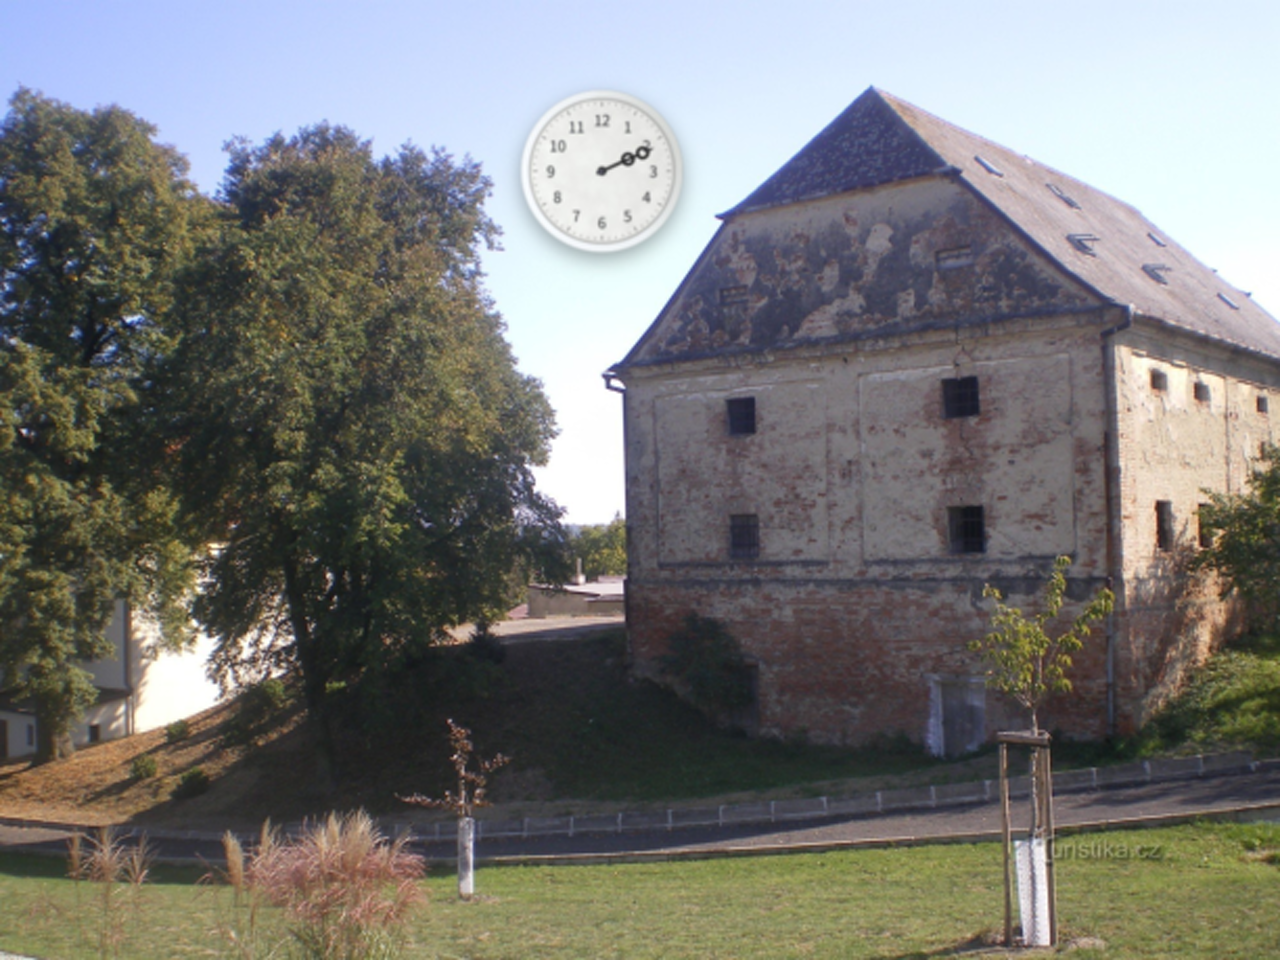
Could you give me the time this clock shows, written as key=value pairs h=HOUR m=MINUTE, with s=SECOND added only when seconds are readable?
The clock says h=2 m=11
